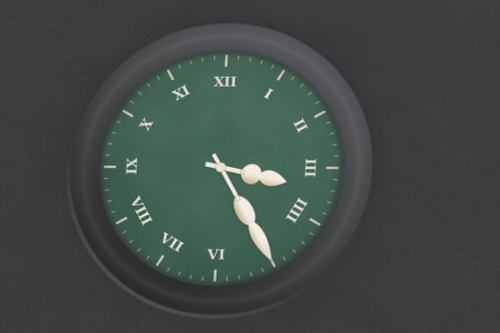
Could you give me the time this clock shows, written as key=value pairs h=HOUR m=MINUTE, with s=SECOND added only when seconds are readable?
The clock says h=3 m=25
